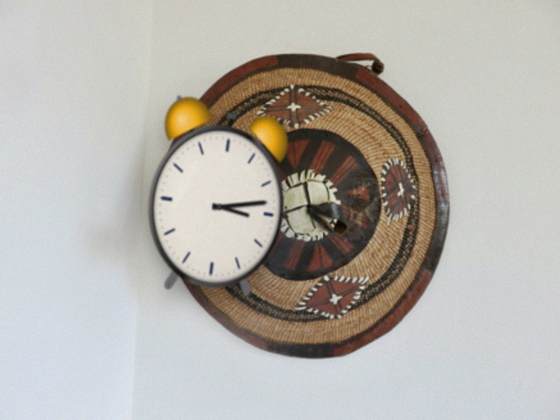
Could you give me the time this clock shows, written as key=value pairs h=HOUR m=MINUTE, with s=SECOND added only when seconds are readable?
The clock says h=3 m=13
